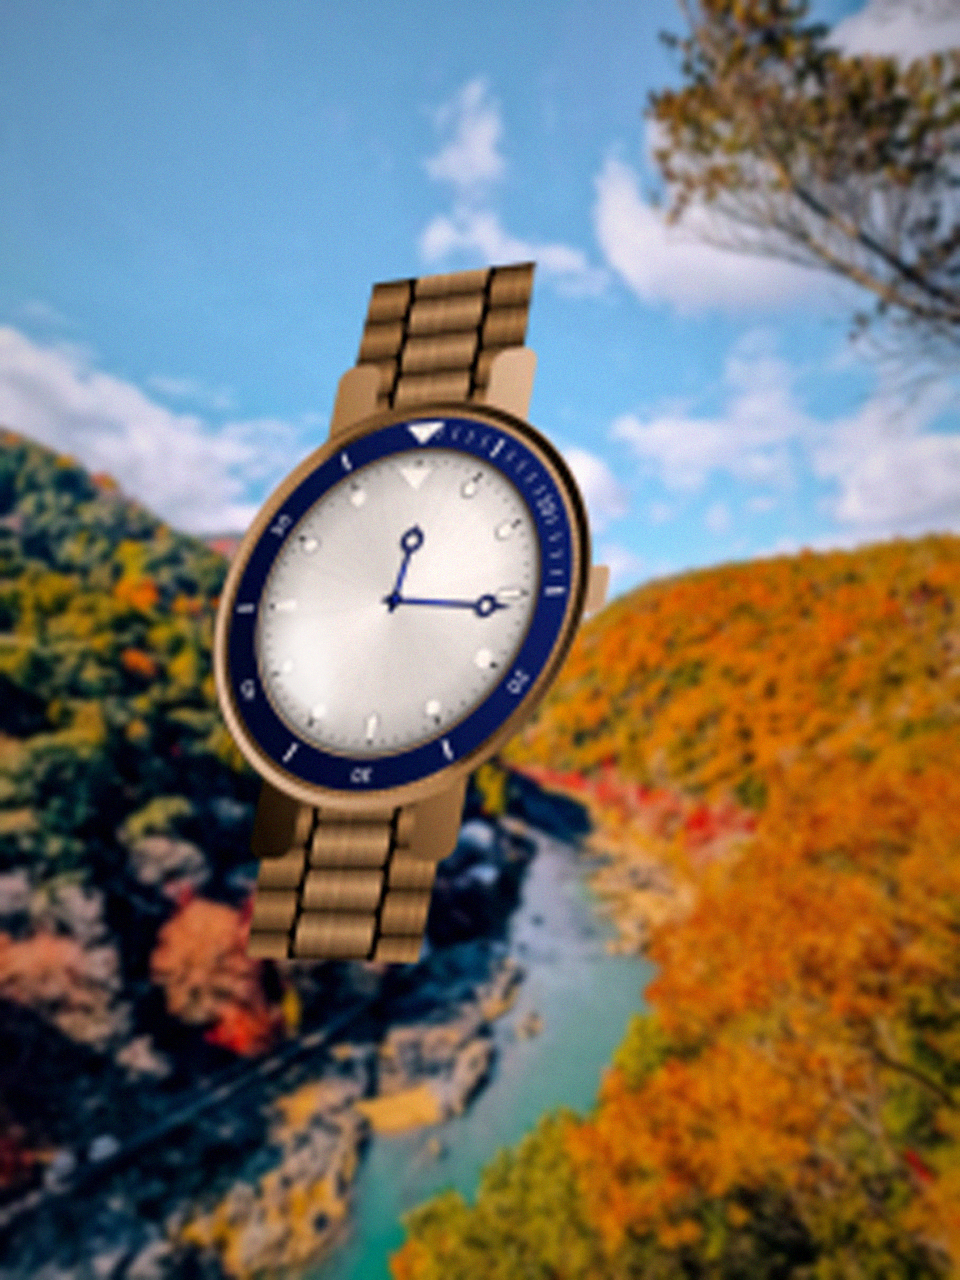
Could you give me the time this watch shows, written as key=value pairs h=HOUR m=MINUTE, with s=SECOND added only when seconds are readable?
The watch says h=12 m=16
